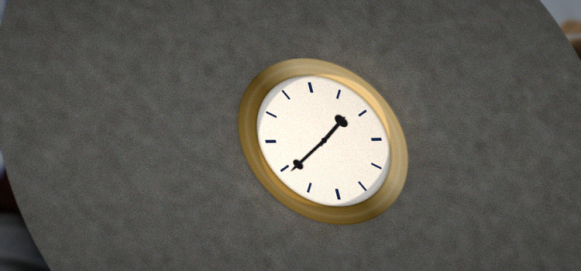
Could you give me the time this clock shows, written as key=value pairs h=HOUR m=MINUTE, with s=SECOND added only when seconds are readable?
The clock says h=1 m=39
